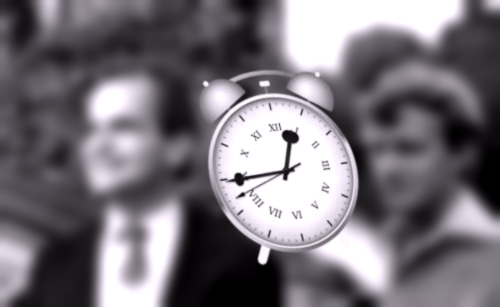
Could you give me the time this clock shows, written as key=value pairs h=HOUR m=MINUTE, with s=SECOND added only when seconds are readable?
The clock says h=12 m=44 s=42
